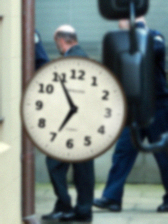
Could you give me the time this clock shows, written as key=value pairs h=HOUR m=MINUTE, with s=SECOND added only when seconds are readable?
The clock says h=6 m=55
